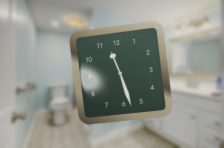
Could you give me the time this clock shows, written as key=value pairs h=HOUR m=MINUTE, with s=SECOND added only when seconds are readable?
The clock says h=11 m=28
